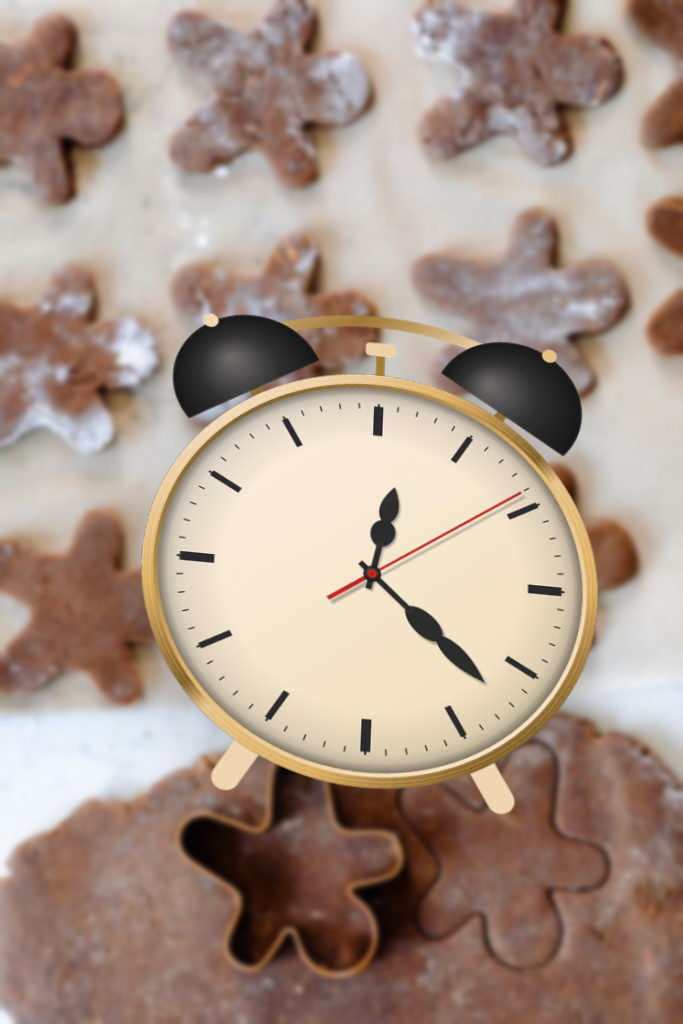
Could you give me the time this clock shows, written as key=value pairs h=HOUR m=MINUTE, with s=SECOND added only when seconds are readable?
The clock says h=12 m=22 s=9
